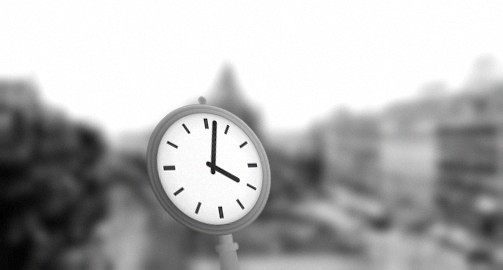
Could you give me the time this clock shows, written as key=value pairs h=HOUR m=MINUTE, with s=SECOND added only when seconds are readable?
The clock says h=4 m=2
